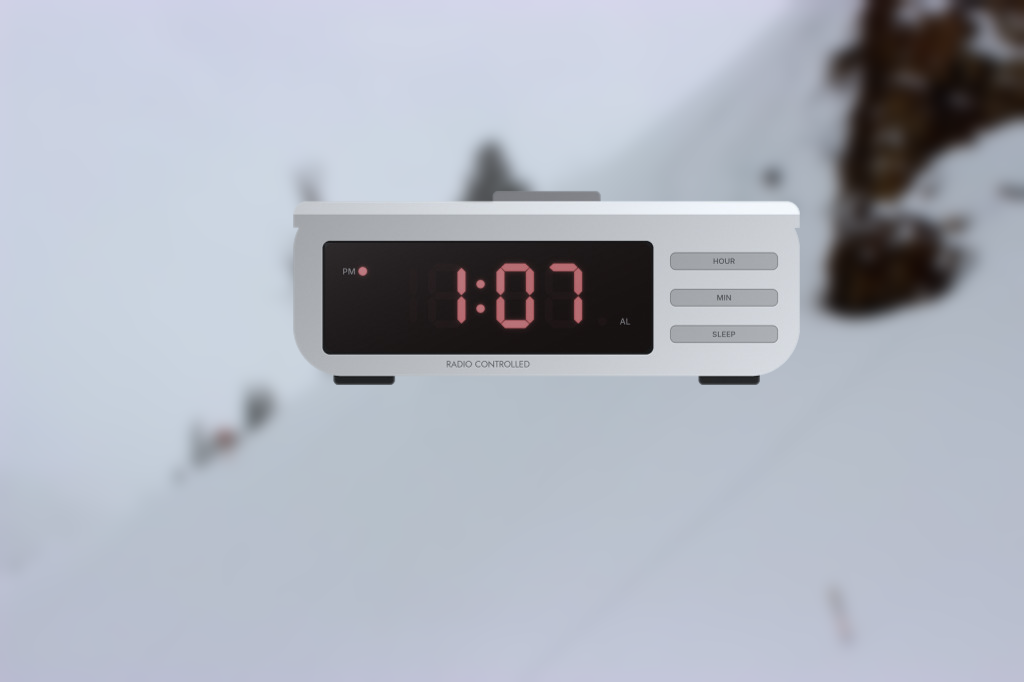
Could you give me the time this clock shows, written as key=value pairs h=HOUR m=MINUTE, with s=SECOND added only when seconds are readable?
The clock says h=1 m=7
